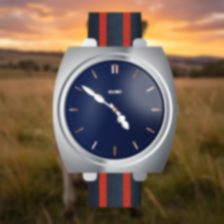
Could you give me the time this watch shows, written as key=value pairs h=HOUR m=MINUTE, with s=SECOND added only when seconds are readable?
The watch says h=4 m=51
